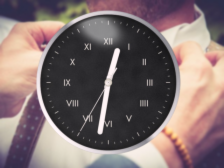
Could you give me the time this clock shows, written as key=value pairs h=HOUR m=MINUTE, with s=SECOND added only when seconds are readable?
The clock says h=12 m=31 s=35
